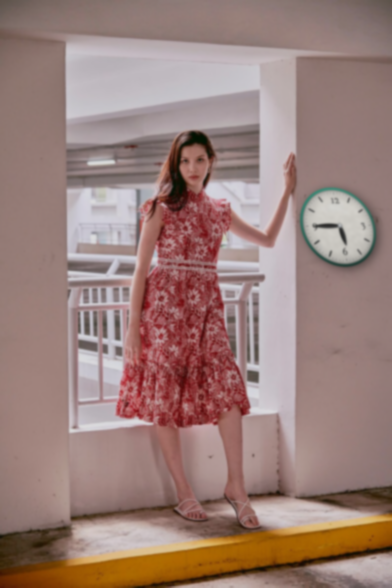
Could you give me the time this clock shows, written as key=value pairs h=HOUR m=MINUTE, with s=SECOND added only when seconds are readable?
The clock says h=5 m=45
